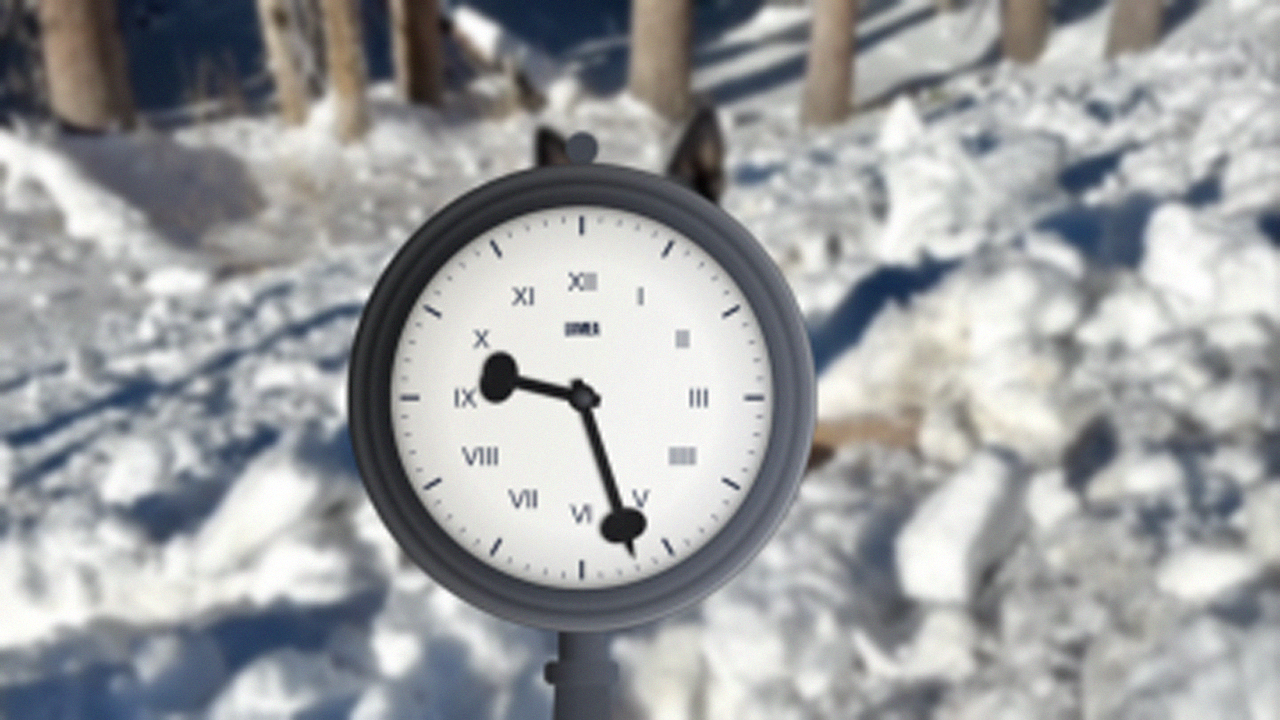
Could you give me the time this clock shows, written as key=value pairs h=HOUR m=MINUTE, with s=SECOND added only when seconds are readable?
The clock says h=9 m=27
